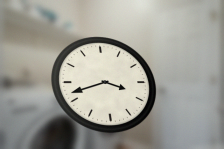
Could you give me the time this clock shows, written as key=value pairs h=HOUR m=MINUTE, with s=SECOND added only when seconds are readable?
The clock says h=3 m=42
